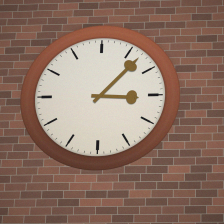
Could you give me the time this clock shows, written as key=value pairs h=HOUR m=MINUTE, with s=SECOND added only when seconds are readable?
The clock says h=3 m=7
